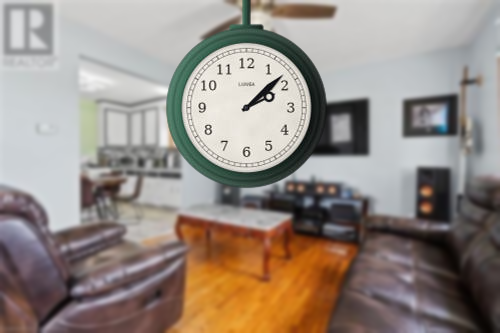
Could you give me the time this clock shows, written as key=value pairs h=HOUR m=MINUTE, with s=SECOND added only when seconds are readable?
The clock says h=2 m=8
